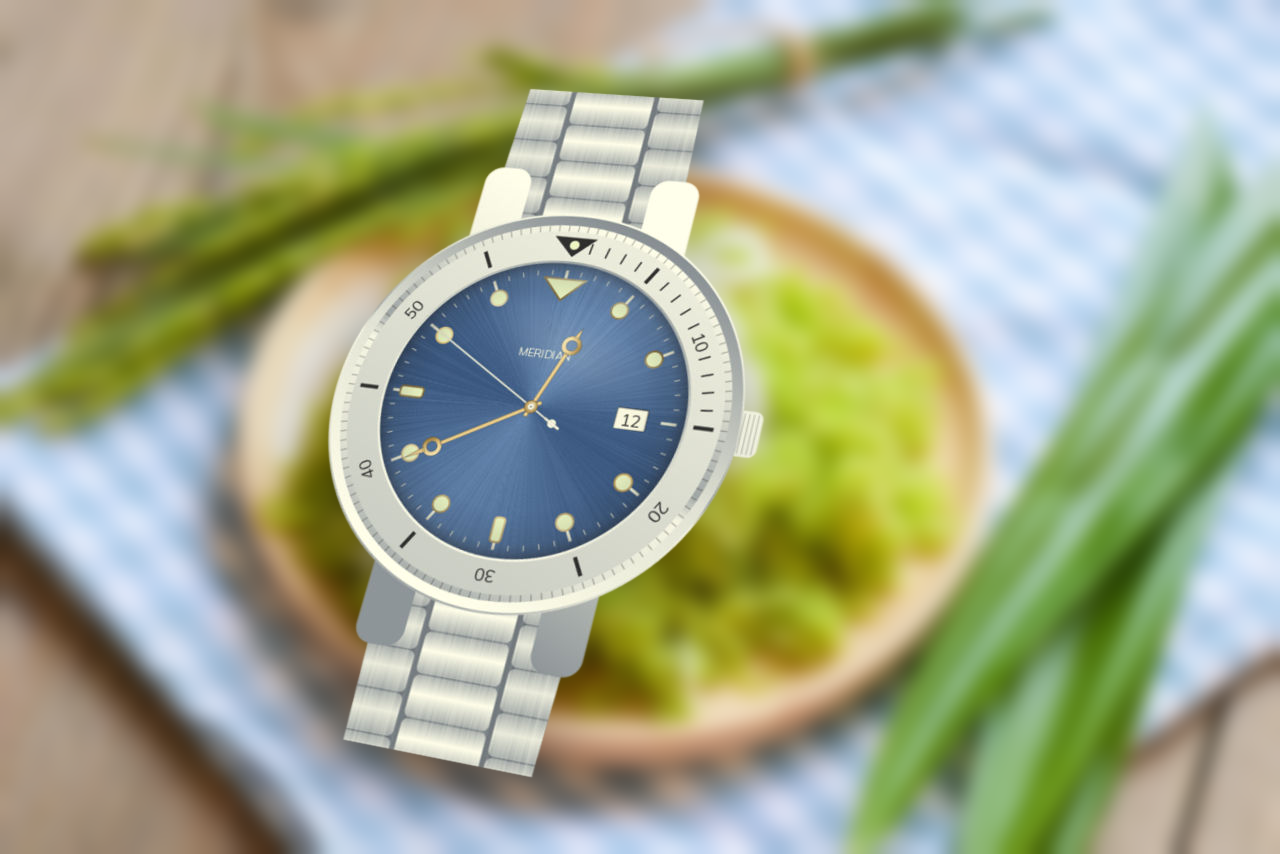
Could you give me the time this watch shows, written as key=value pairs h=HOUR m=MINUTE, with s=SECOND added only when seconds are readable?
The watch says h=12 m=39 s=50
